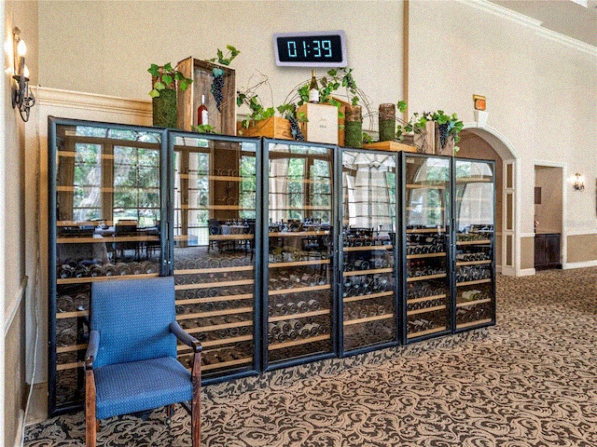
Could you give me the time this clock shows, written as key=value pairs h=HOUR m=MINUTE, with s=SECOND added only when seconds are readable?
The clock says h=1 m=39
